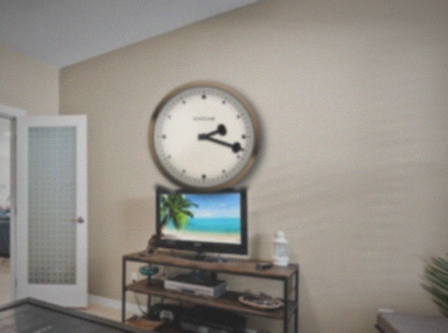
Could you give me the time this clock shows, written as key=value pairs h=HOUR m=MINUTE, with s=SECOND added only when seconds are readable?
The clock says h=2 m=18
